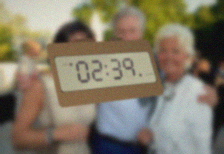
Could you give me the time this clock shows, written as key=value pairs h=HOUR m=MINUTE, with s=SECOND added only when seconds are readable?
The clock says h=2 m=39
